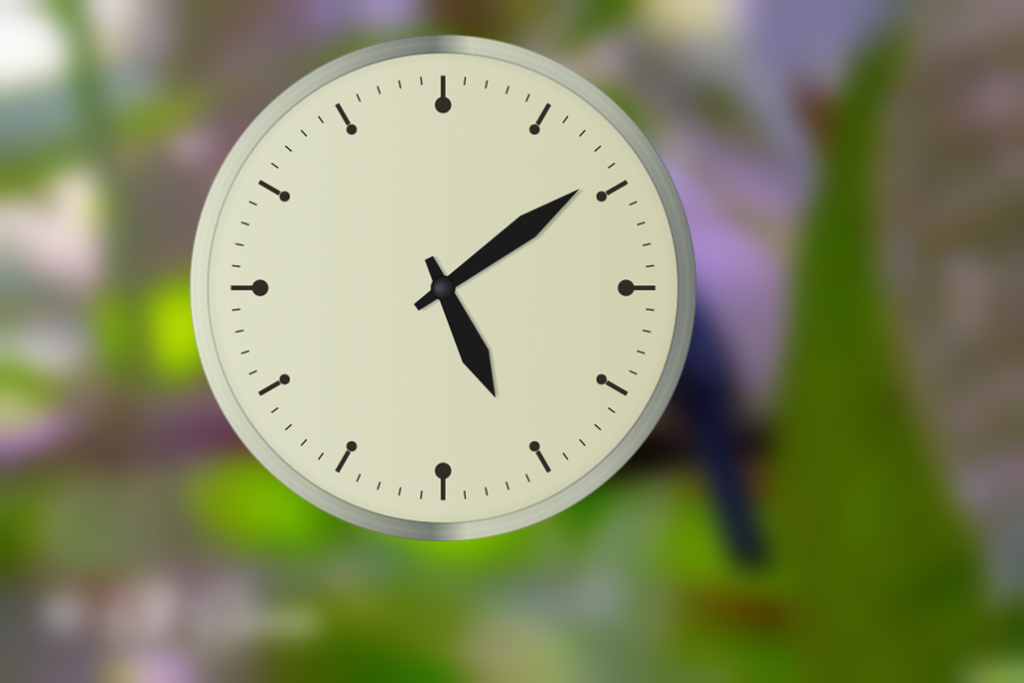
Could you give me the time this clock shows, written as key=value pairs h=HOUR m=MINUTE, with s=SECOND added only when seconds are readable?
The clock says h=5 m=9
